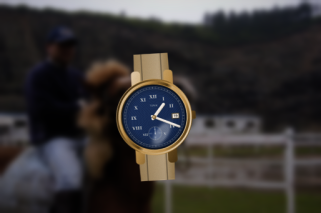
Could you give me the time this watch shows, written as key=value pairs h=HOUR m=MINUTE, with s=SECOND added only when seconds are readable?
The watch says h=1 m=19
